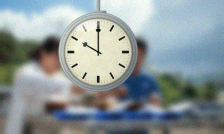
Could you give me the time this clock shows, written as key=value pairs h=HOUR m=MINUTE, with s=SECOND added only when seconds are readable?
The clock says h=10 m=0
